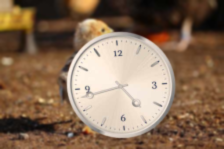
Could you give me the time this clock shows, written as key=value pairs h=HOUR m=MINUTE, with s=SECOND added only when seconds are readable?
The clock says h=4 m=43
